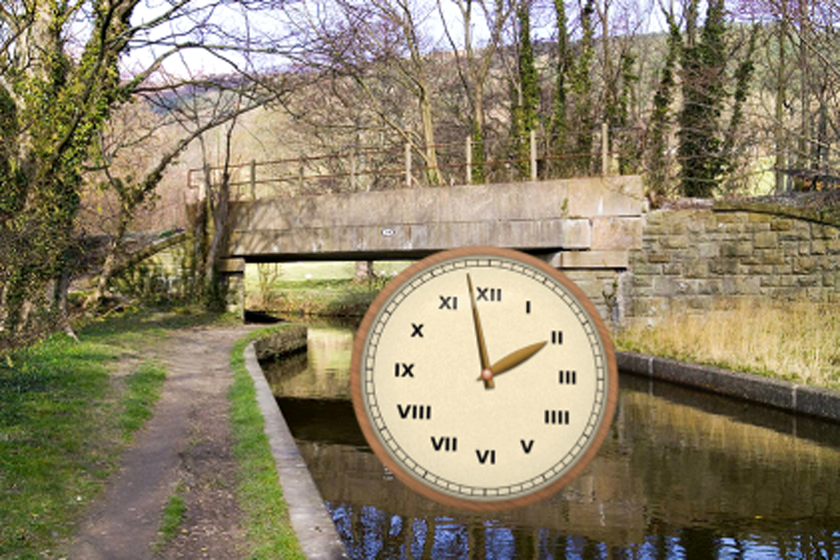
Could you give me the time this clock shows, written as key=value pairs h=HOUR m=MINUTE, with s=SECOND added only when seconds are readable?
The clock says h=1 m=58
